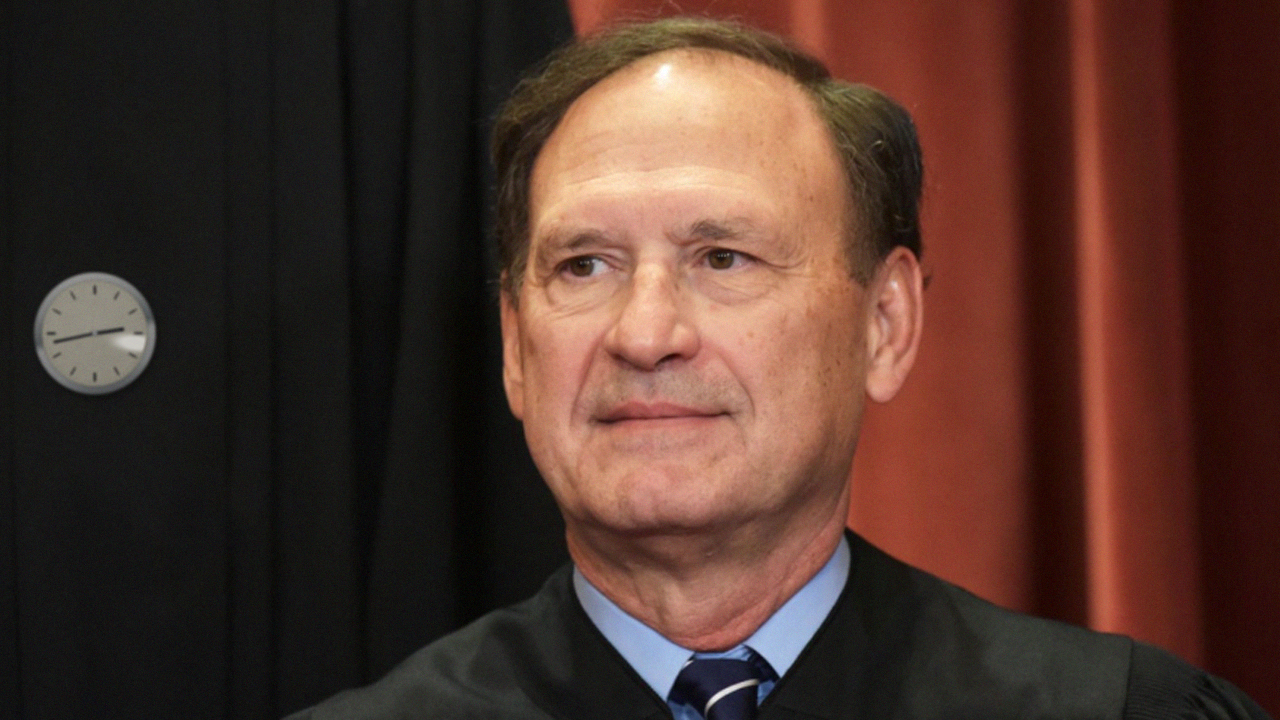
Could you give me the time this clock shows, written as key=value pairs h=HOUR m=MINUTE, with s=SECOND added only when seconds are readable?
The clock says h=2 m=43
